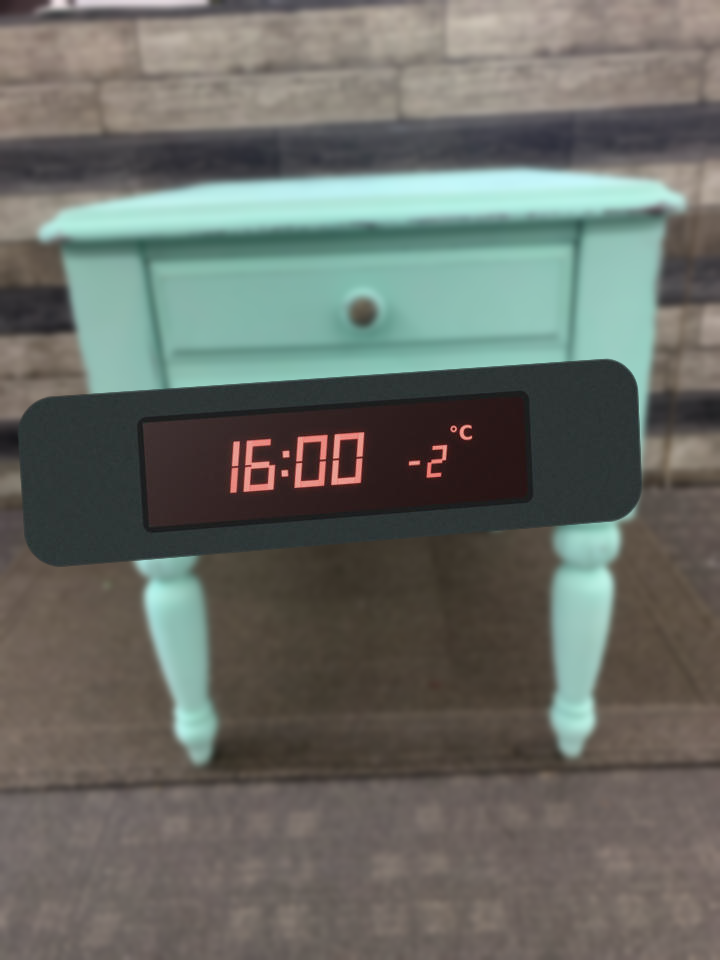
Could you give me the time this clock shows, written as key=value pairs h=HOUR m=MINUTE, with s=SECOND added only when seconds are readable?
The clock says h=16 m=0
